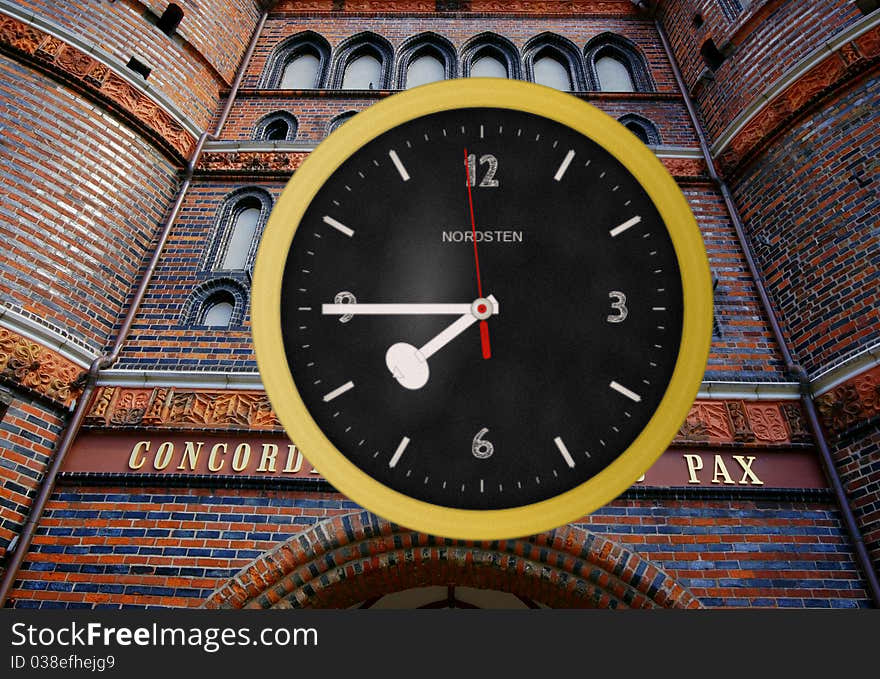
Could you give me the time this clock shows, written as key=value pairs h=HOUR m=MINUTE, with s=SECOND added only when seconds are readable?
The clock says h=7 m=44 s=59
